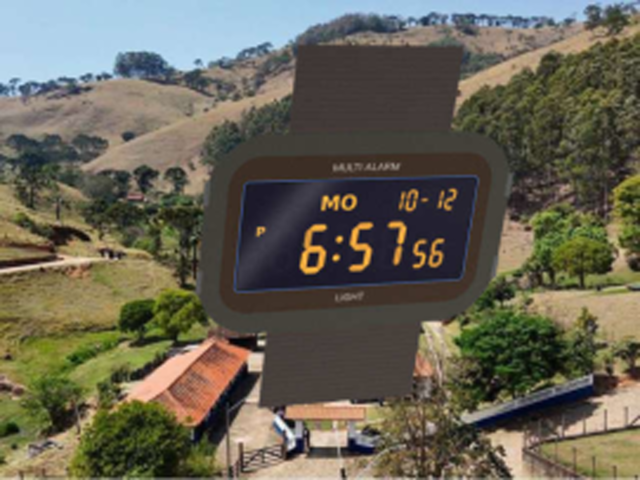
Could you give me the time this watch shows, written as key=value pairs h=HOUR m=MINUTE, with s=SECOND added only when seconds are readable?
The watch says h=6 m=57 s=56
